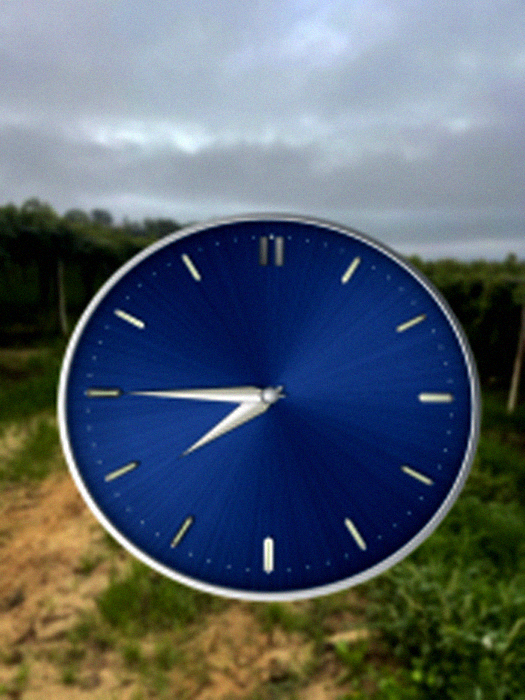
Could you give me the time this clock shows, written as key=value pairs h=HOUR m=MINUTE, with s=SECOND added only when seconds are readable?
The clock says h=7 m=45
